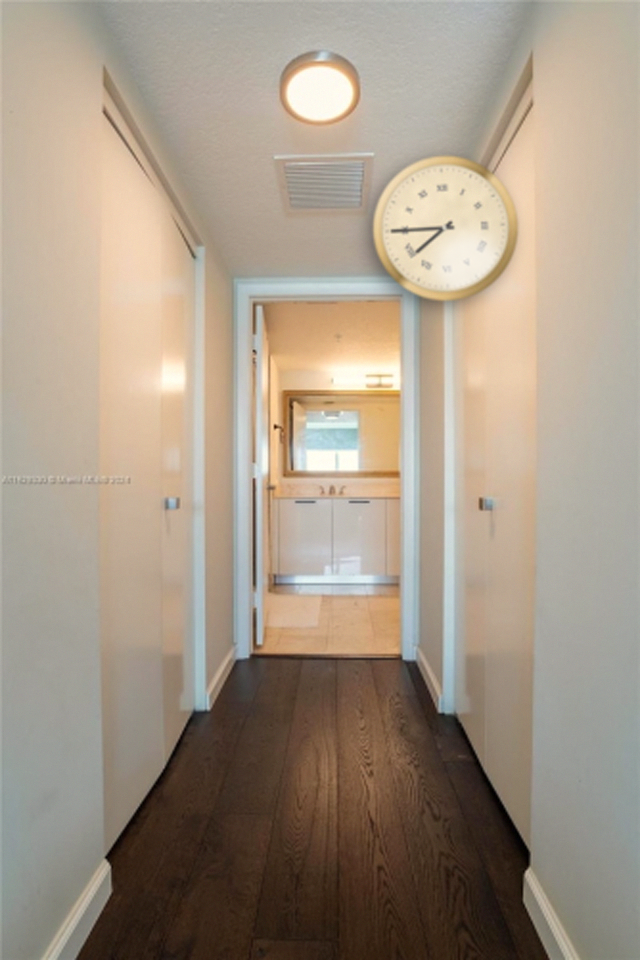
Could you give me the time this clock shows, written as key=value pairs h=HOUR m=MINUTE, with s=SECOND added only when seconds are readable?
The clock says h=7 m=45
